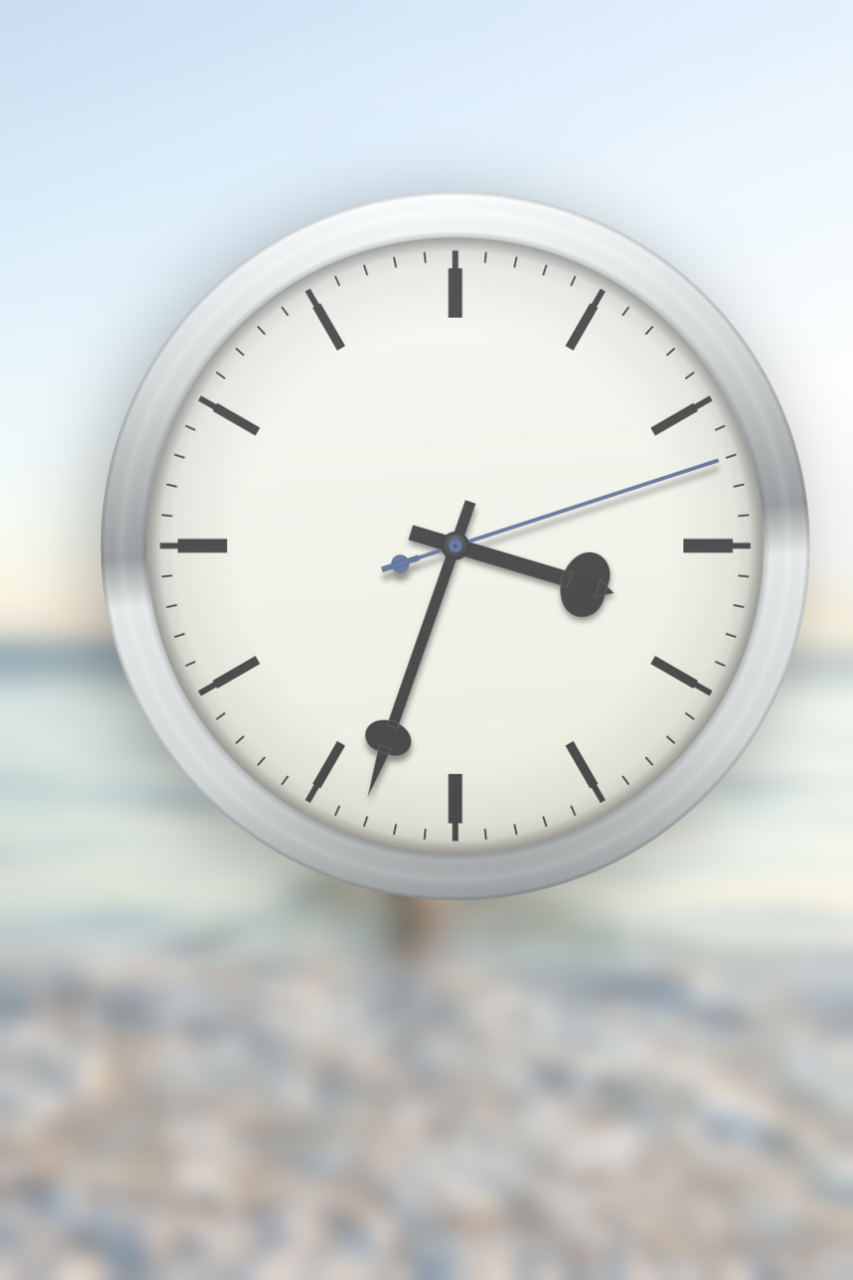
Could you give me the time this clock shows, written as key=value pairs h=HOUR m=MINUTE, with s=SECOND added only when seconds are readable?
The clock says h=3 m=33 s=12
